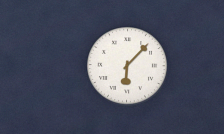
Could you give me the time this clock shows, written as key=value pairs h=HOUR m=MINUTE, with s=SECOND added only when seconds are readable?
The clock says h=6 m=7
